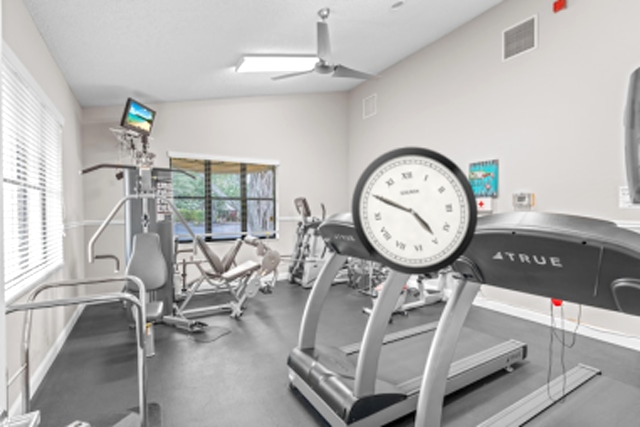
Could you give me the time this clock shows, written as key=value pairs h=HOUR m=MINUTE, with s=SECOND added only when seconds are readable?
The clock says h=4 m=50
